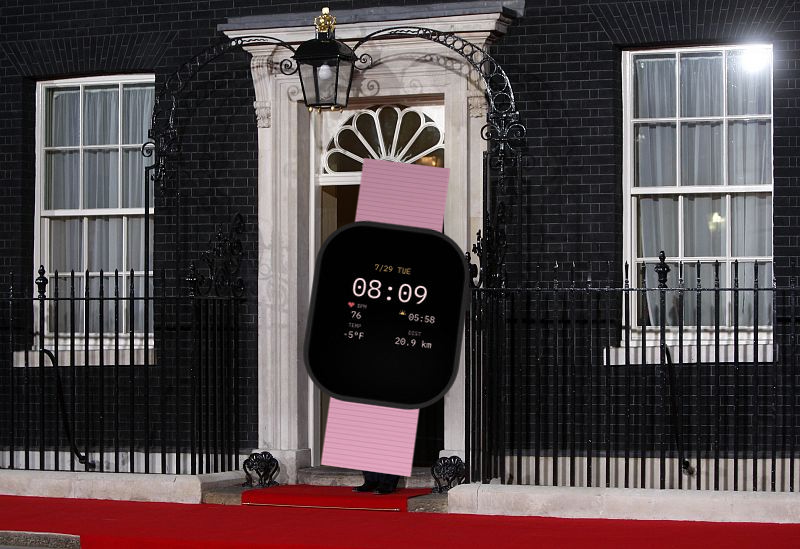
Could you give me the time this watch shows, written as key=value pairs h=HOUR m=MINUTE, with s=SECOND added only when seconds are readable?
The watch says h=8 m=9
